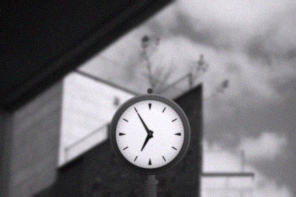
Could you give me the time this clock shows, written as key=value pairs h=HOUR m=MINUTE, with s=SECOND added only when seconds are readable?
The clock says h=6 m=55
